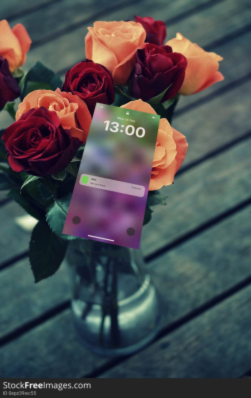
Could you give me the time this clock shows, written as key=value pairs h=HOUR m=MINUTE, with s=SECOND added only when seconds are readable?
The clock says h=13 m=0
